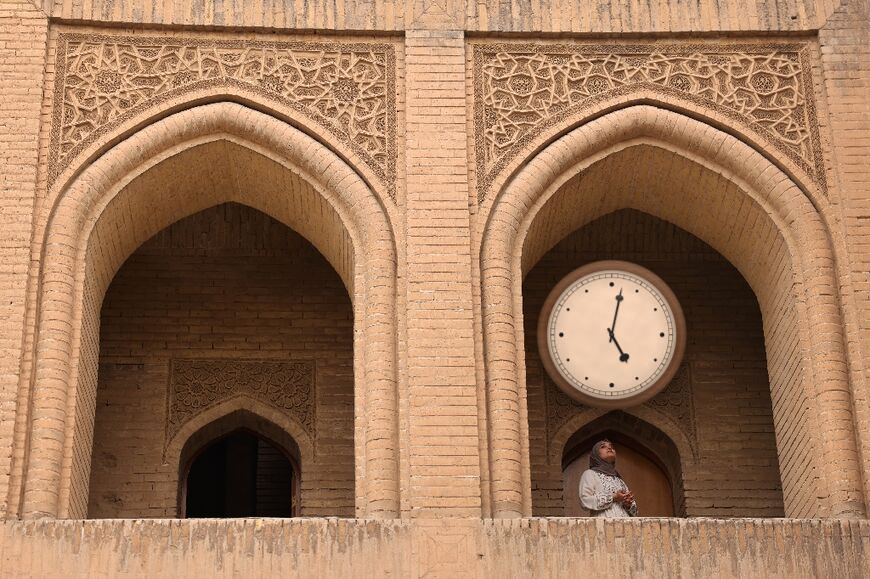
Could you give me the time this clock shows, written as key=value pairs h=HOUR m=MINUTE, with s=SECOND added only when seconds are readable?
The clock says h=5 m=2
